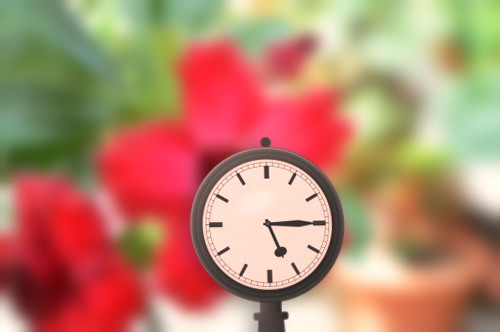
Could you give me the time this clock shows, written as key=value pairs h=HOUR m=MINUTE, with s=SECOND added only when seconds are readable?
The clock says h=5 m=15
